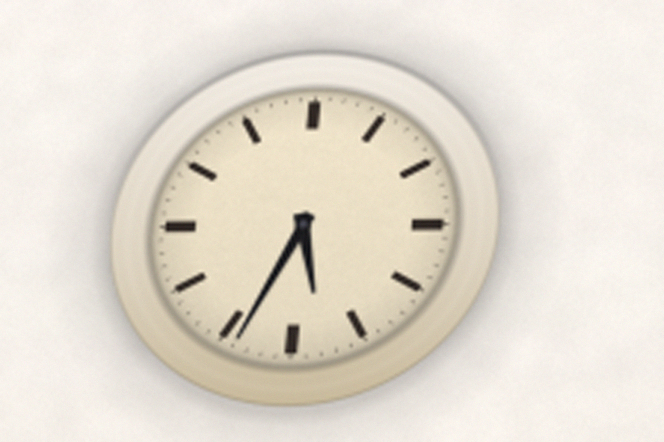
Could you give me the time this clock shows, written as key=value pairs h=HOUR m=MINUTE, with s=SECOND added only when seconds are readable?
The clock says h=5 m=34
